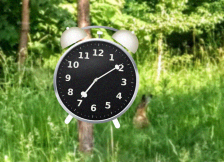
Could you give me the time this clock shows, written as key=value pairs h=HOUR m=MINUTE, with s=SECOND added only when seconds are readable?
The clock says h=7 m=9
